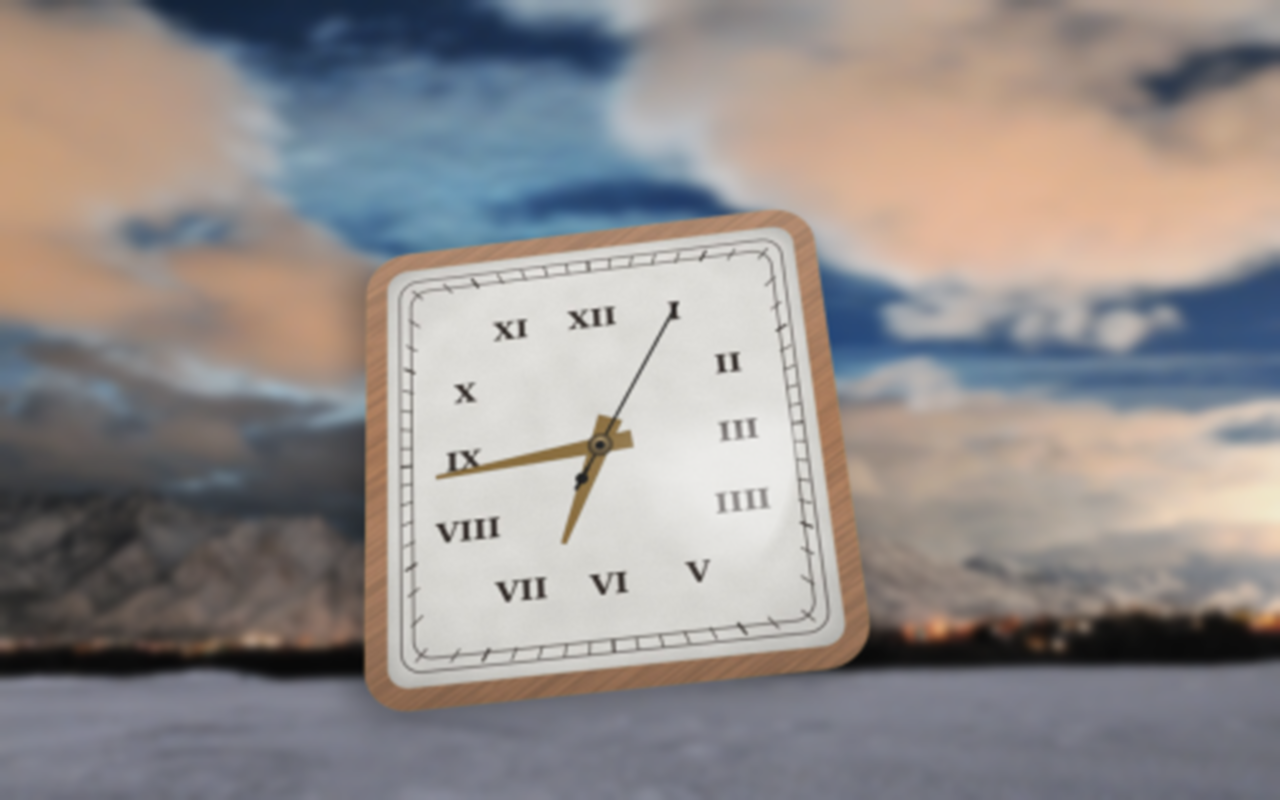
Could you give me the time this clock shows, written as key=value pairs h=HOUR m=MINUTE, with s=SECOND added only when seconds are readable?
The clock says h=6 m=44 s=5
